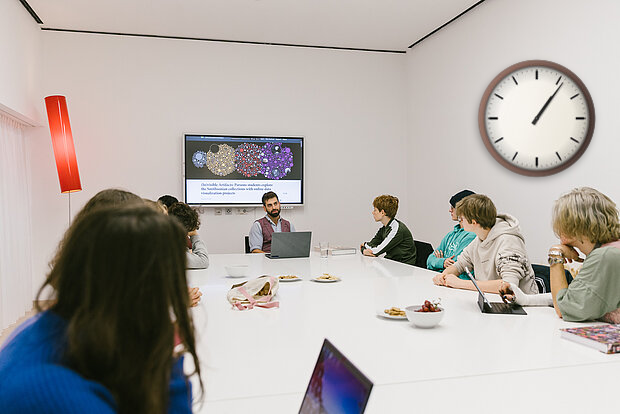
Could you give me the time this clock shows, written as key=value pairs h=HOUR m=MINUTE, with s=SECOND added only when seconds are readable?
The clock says h=1 m=6
